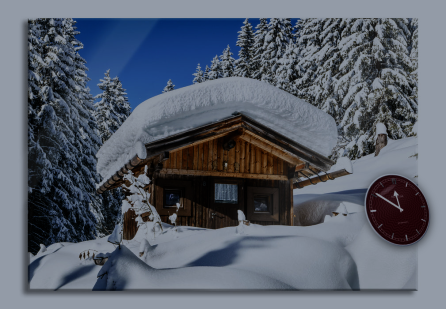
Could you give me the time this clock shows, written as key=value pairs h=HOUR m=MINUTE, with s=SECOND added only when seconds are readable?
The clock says h=11 m=51
